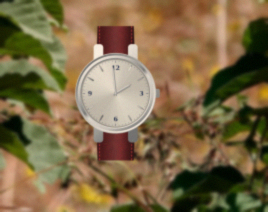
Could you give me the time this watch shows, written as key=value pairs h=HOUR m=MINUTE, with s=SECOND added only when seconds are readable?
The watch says h=1 m=59
